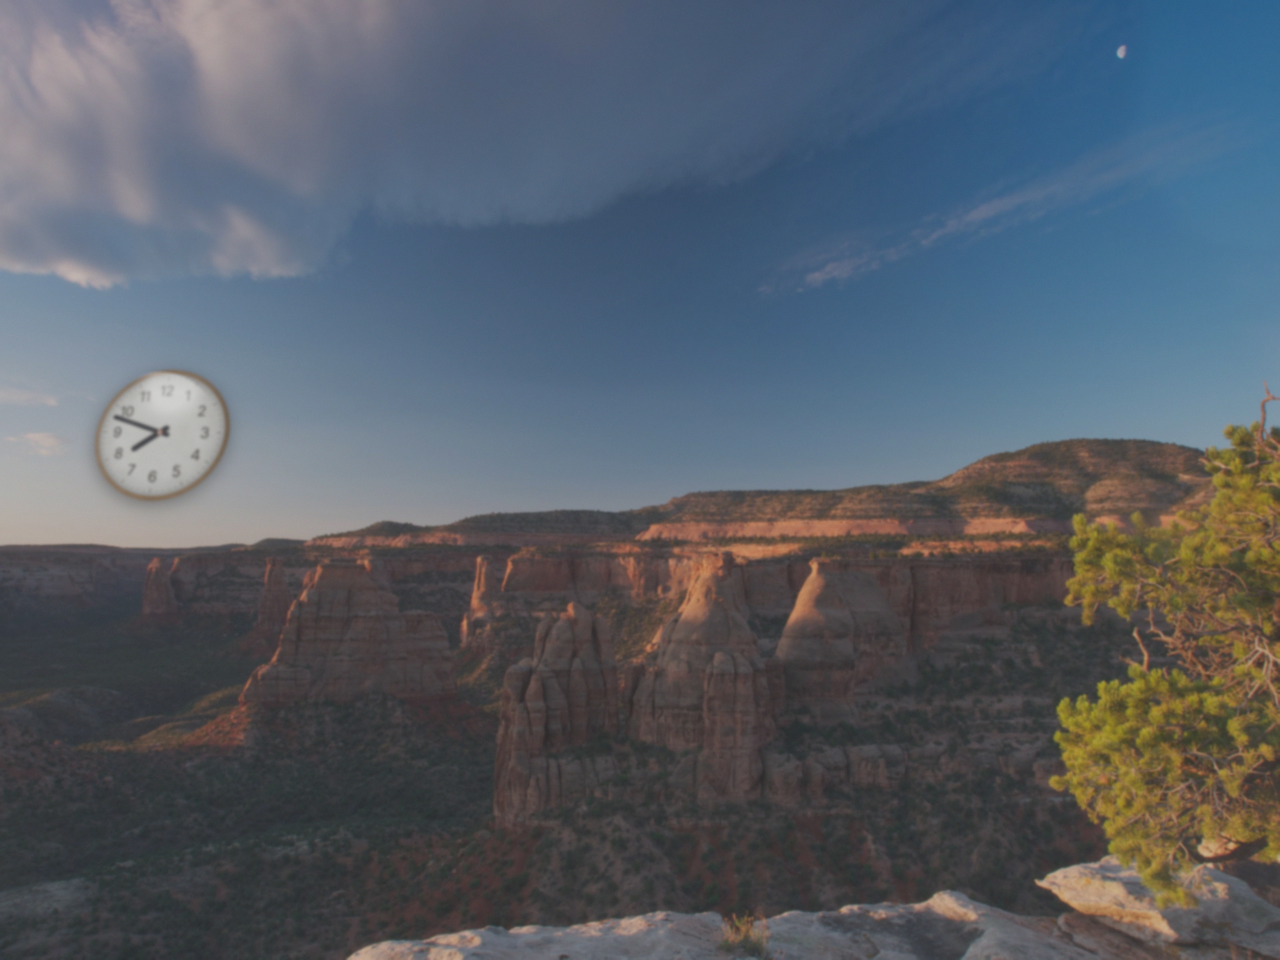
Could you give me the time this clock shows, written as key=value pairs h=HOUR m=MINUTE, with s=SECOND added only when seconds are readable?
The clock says h=7 m=48
